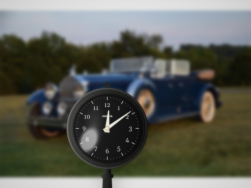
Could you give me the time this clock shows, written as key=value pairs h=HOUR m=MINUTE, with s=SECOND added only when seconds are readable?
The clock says h=12 m=9
